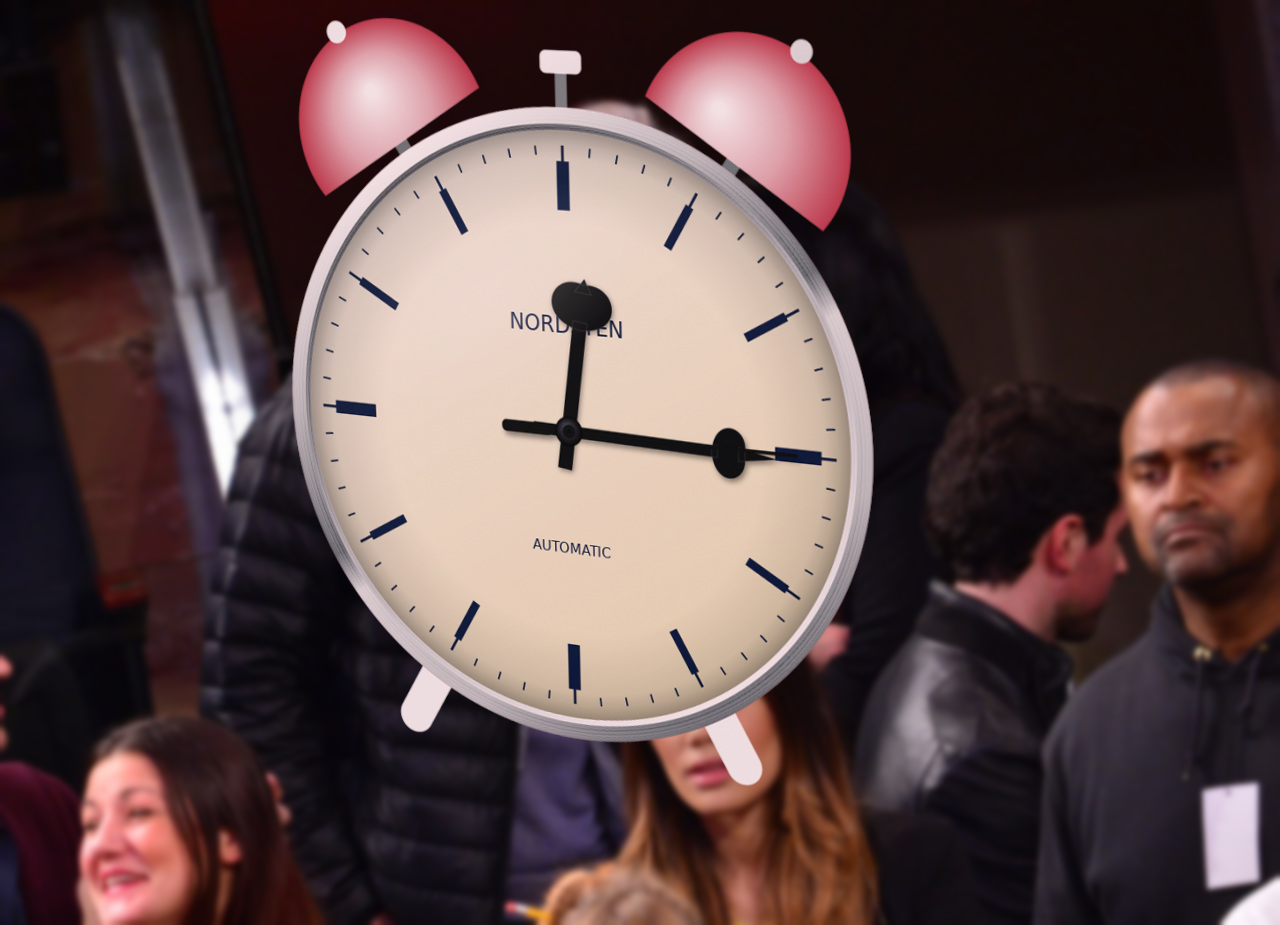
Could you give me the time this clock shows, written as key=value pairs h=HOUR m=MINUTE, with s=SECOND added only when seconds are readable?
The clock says h=12 m=15 s=15
